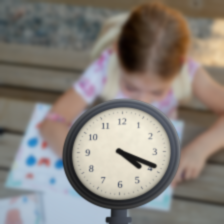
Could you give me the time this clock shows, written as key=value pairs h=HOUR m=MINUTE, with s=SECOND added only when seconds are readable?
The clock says h=4 m=19
